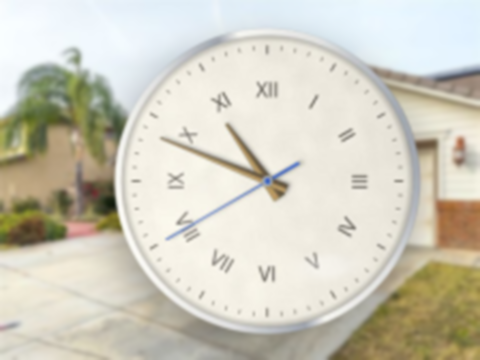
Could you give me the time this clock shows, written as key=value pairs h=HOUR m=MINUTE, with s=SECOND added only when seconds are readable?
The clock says h=10 m=48 s=40
